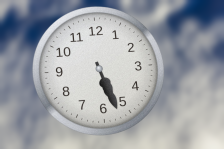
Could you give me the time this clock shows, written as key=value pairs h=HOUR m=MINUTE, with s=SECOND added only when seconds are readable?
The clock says h=5 m=27
